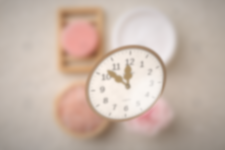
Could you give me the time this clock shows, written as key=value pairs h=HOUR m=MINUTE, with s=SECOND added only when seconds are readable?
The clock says h=11 m=52
